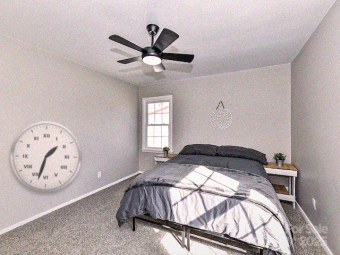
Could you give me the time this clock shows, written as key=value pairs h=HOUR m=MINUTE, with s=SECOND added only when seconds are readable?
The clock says h=1 m=33
